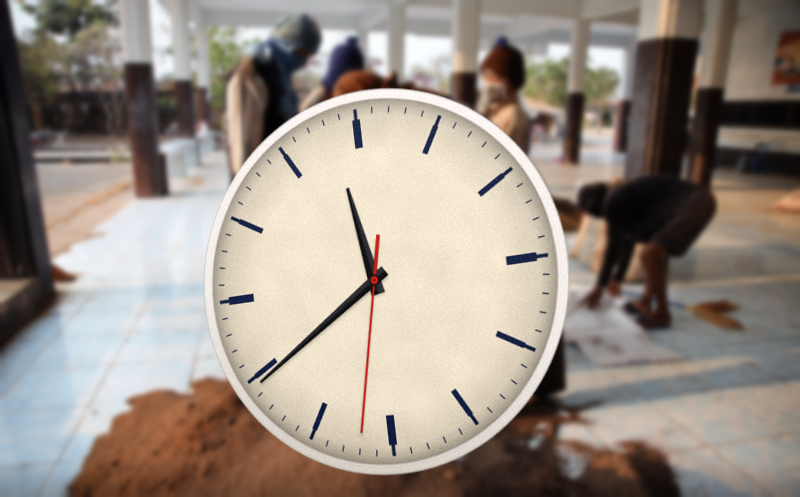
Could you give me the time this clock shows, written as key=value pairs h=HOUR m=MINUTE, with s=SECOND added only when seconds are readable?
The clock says h=11 m=39 s=32
